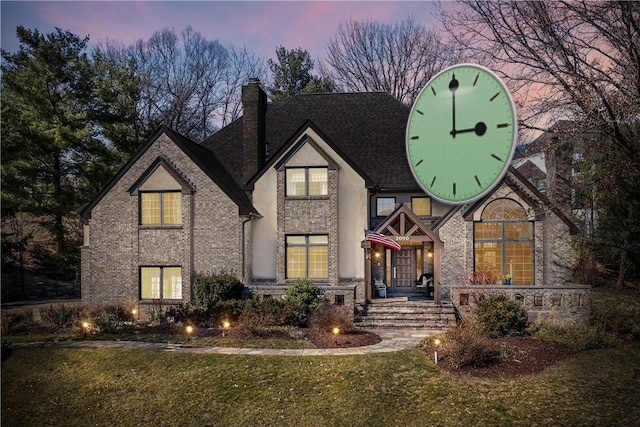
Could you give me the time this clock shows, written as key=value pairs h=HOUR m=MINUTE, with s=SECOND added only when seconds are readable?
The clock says h=3 m=0
